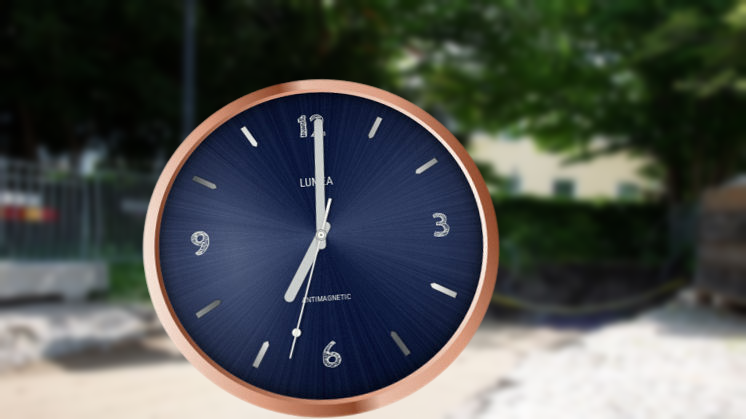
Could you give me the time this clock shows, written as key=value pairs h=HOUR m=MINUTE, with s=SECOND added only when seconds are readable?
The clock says h=7 m=0 s=33
